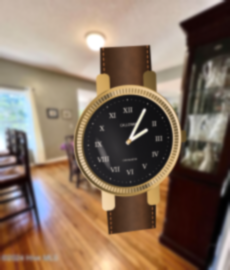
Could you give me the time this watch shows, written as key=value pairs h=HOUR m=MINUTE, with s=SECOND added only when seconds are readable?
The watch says h=2 m=5
